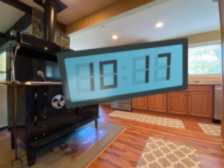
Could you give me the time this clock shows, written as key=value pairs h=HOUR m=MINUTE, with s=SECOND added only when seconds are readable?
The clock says h=10 m=17
